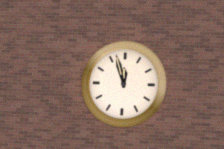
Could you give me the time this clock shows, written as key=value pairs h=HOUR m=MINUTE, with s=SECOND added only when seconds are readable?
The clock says h=11 m=57
